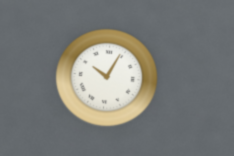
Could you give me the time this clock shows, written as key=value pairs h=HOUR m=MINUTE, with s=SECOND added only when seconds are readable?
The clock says h=10 m=4
